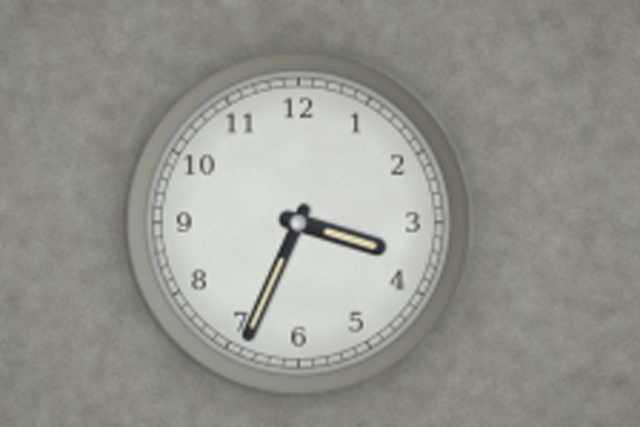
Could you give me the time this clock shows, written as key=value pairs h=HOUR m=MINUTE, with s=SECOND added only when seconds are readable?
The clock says h=3 m=34
